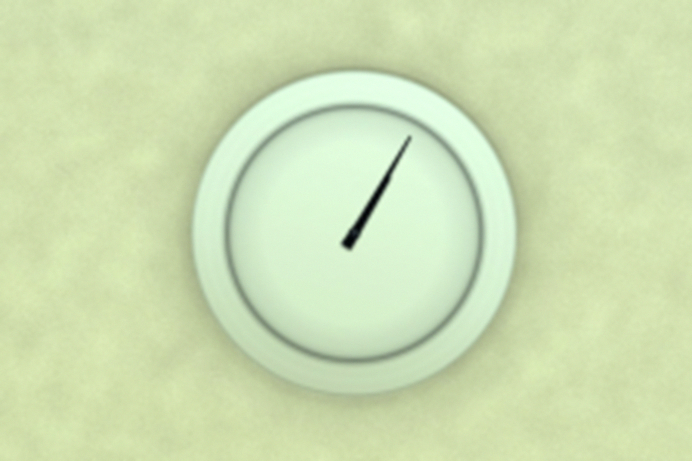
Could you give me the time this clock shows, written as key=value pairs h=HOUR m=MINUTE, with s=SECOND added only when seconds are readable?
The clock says h=1 m=5
